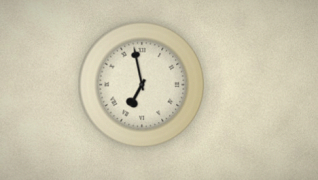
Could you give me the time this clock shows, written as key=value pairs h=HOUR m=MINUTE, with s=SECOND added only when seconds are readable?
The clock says h=6 m=58
